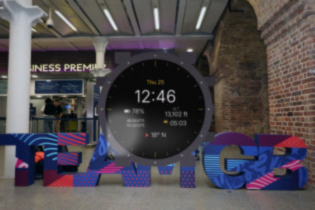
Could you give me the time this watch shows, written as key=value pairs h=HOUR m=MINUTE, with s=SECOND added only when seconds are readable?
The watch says h=12 m=46
